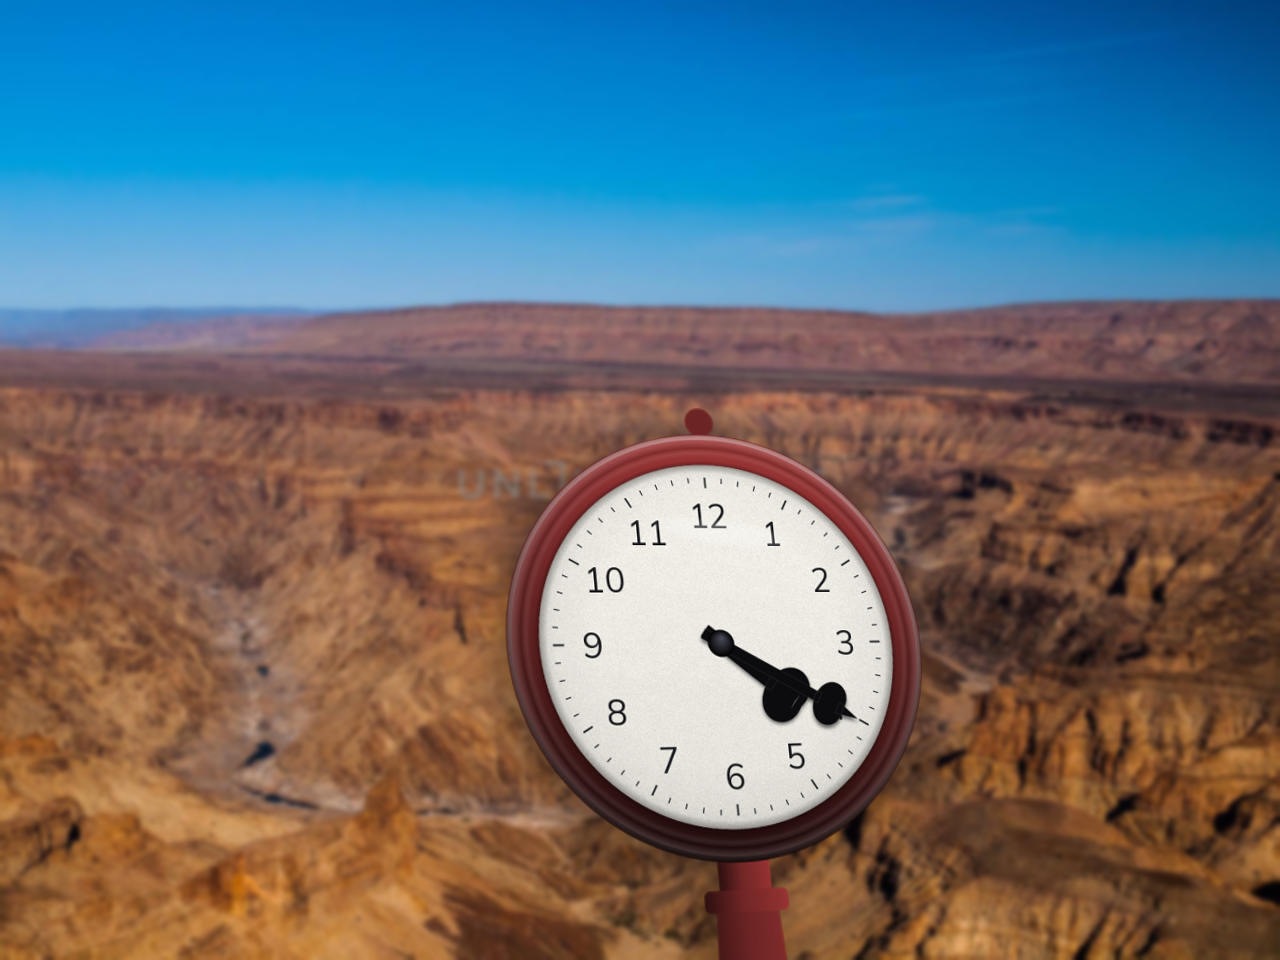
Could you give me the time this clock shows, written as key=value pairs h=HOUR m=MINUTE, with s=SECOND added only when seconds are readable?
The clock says h=4 m=20
